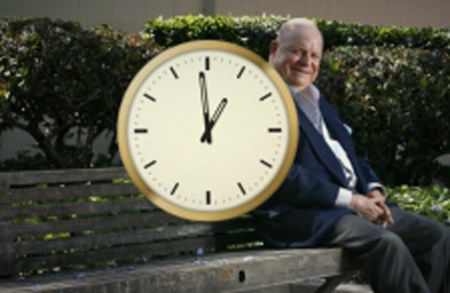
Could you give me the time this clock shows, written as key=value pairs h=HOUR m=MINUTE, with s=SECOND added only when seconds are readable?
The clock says h=12 m=59
